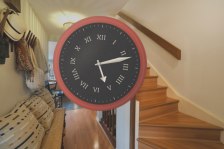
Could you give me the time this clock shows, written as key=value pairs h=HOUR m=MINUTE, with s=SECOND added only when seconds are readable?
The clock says h=5 m=12
